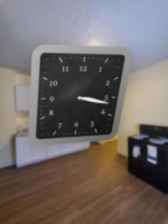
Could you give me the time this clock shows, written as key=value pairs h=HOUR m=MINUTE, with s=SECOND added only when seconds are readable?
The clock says h=3 m=17
